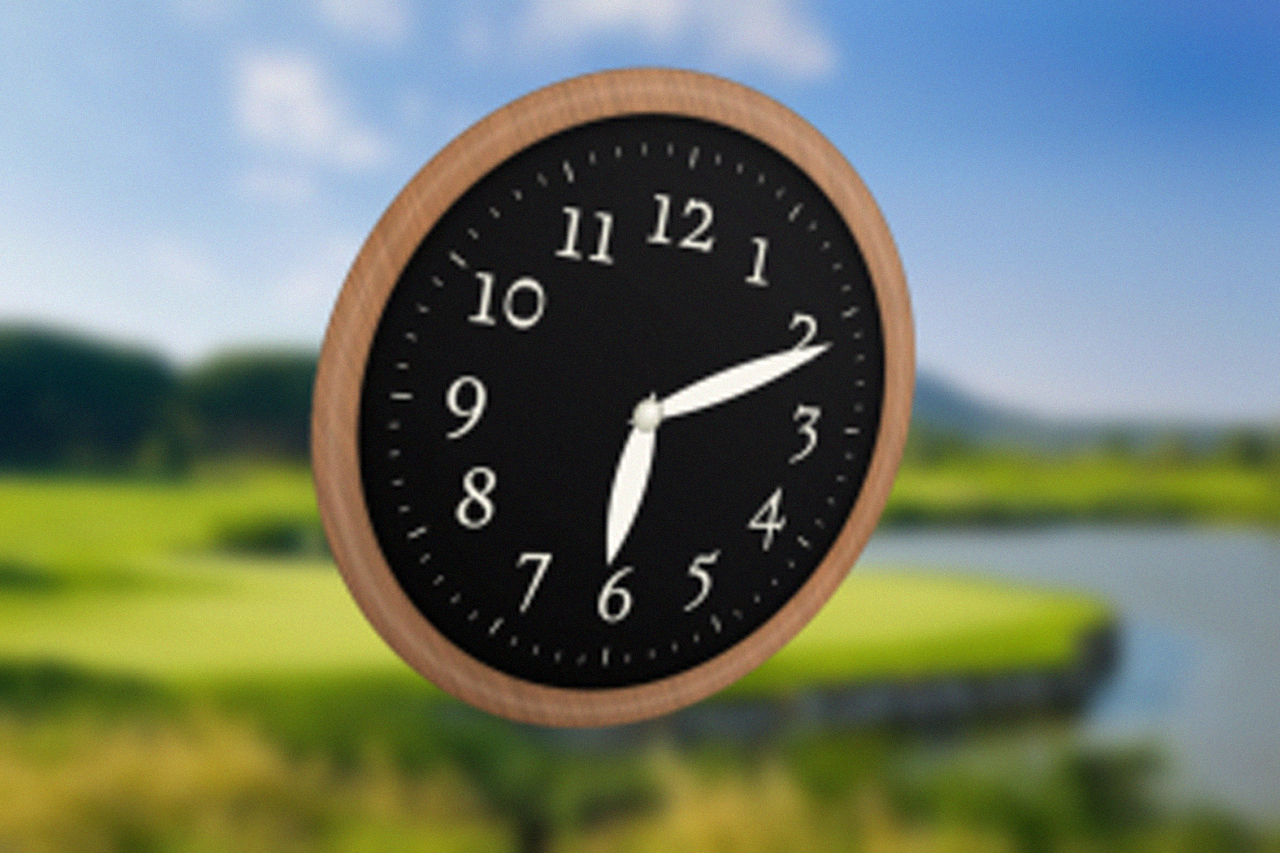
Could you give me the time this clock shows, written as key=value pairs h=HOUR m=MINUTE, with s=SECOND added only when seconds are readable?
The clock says h=6 m=11
